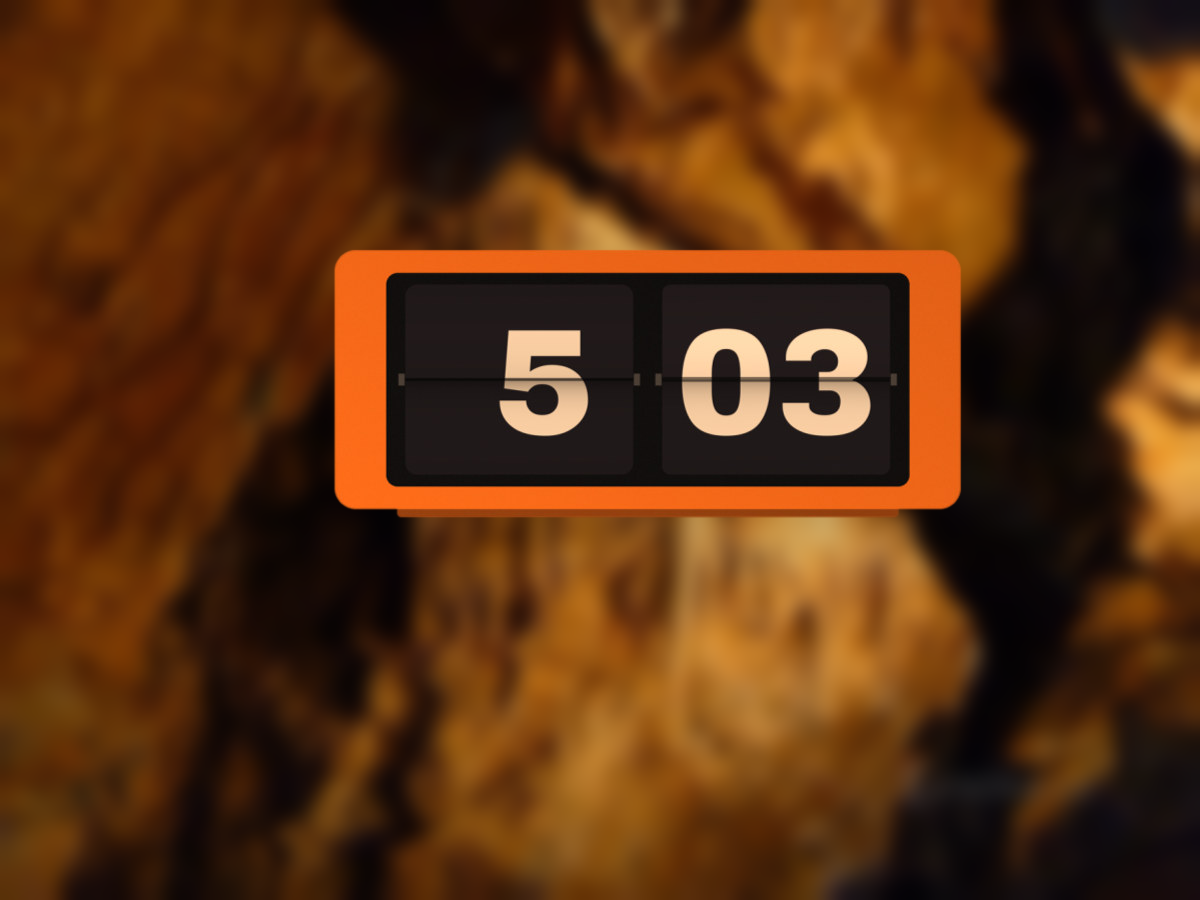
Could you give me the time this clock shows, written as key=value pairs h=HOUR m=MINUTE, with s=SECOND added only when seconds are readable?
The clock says h=5 m=3
